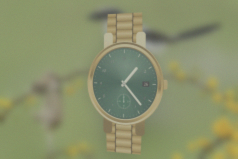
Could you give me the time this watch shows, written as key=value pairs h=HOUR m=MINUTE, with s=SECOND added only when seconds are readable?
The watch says h=1 m=23
